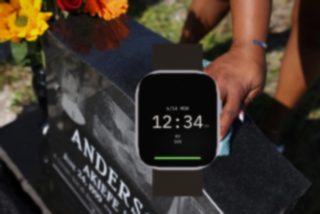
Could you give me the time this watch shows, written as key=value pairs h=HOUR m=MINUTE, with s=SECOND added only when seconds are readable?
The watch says h=12 m=34
